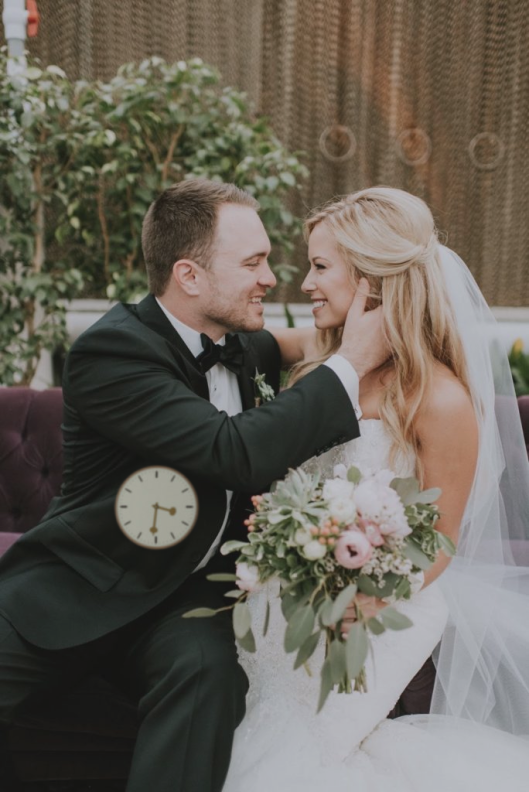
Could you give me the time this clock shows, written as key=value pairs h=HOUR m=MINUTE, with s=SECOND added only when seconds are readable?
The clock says h=3 m=31
